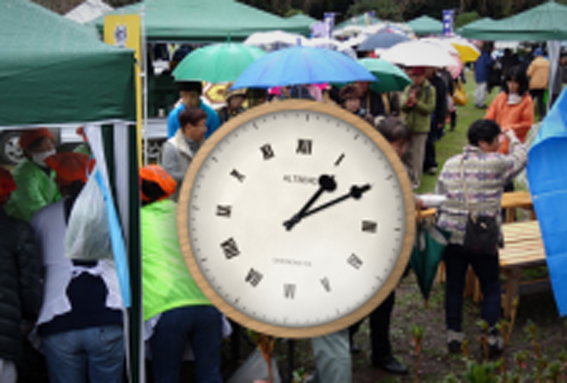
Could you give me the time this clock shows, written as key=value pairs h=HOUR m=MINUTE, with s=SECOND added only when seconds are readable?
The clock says h=1 m=10
